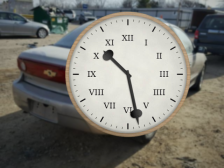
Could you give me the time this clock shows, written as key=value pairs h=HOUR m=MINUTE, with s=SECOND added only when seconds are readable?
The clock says h=10 m=28
